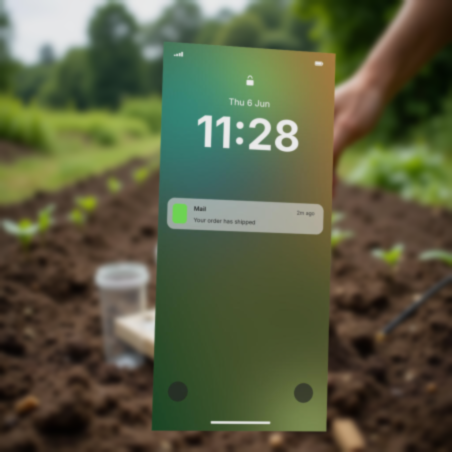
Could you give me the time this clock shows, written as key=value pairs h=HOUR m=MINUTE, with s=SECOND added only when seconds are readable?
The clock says h=11 m=28
